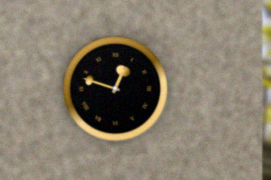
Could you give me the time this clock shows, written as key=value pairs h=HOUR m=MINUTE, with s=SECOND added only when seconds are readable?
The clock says h=12 m=48
